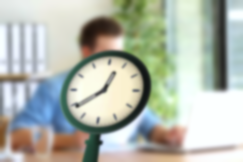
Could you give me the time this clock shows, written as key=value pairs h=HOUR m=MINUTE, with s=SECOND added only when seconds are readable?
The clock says h=12 m=39
